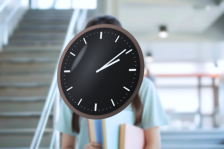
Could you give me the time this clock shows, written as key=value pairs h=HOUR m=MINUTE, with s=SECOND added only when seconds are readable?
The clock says h=2 m=9
